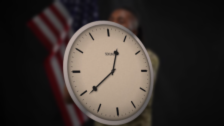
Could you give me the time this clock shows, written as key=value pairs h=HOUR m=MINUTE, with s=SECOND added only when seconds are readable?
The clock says h=12 m=39
